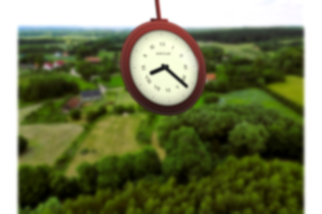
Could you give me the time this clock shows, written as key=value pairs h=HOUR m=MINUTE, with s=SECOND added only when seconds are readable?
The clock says h=8 m=22
